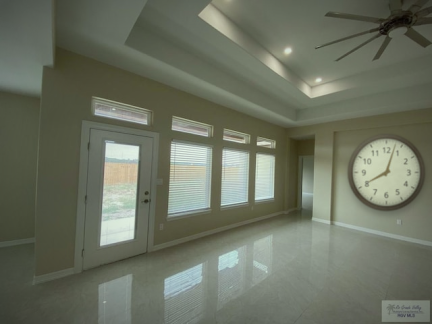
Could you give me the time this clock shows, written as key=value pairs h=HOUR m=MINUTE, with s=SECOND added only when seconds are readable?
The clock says h=8 m=3
